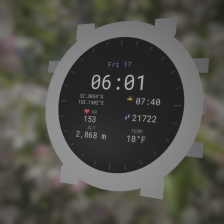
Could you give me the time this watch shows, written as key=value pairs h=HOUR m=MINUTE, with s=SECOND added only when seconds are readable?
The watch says h=6 m=1
